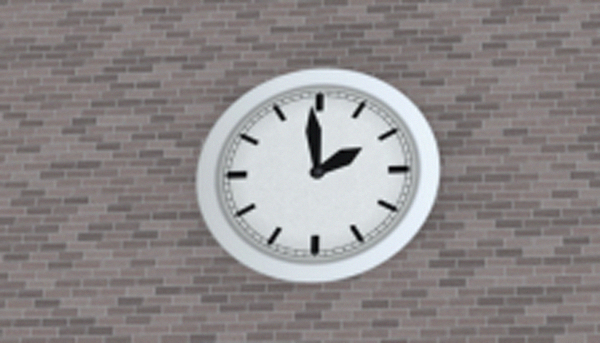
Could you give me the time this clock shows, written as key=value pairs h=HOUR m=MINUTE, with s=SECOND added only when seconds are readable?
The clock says h=1 m=59
